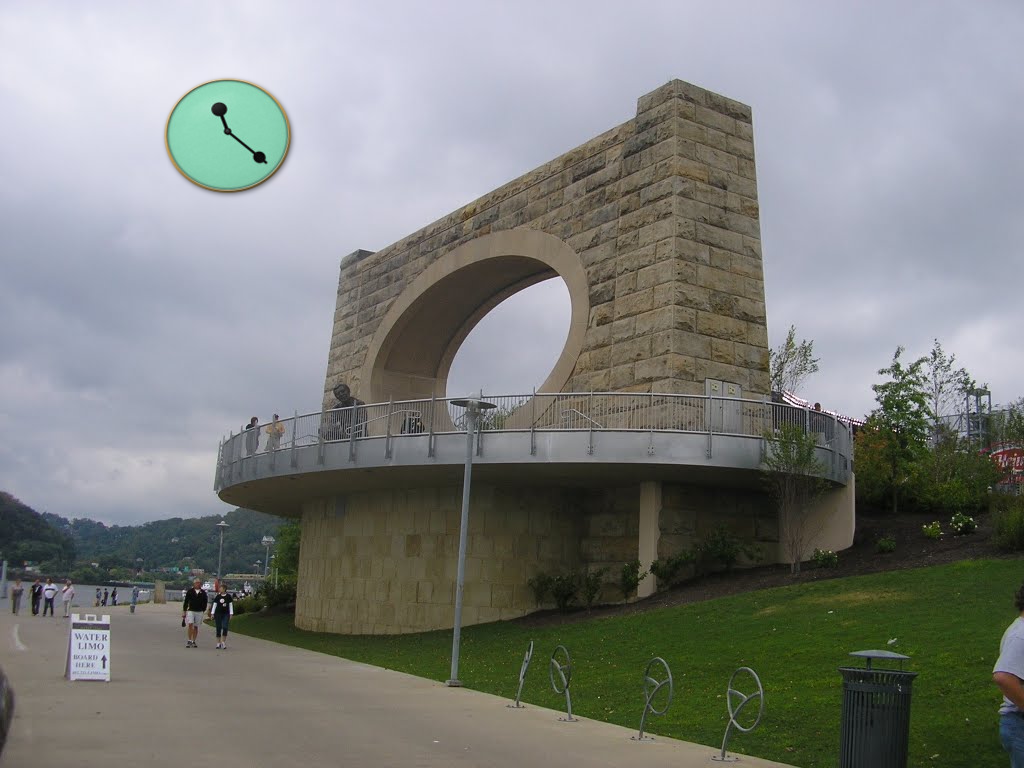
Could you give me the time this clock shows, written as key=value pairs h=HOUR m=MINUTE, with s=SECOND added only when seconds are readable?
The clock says h=11 m=22
